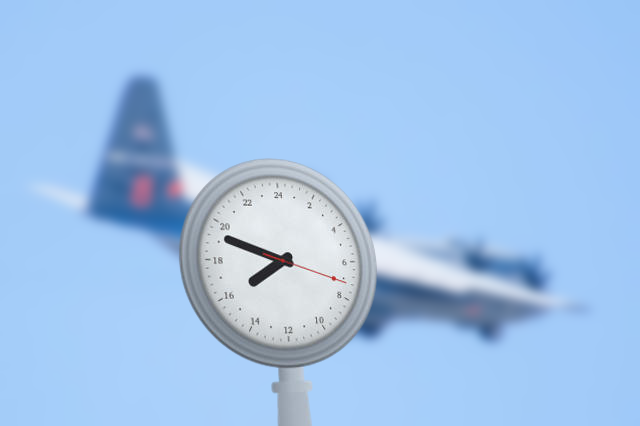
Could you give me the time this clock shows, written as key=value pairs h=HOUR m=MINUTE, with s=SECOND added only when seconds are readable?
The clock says h=15 m=48 s=18
